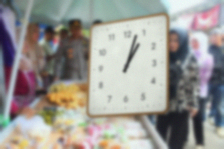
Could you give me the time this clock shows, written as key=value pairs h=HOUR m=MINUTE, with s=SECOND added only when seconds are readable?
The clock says h=1 m=3
